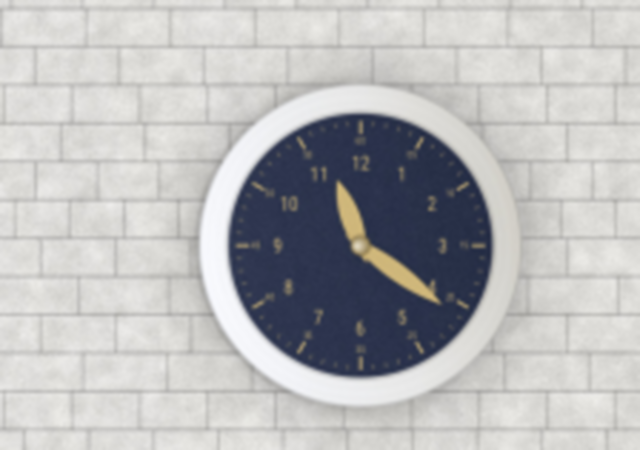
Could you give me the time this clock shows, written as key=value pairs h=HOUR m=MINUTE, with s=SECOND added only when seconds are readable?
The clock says h=11 m=21
